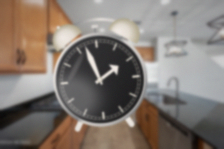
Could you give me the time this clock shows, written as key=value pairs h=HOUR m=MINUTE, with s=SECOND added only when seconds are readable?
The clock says h=1 m=57
